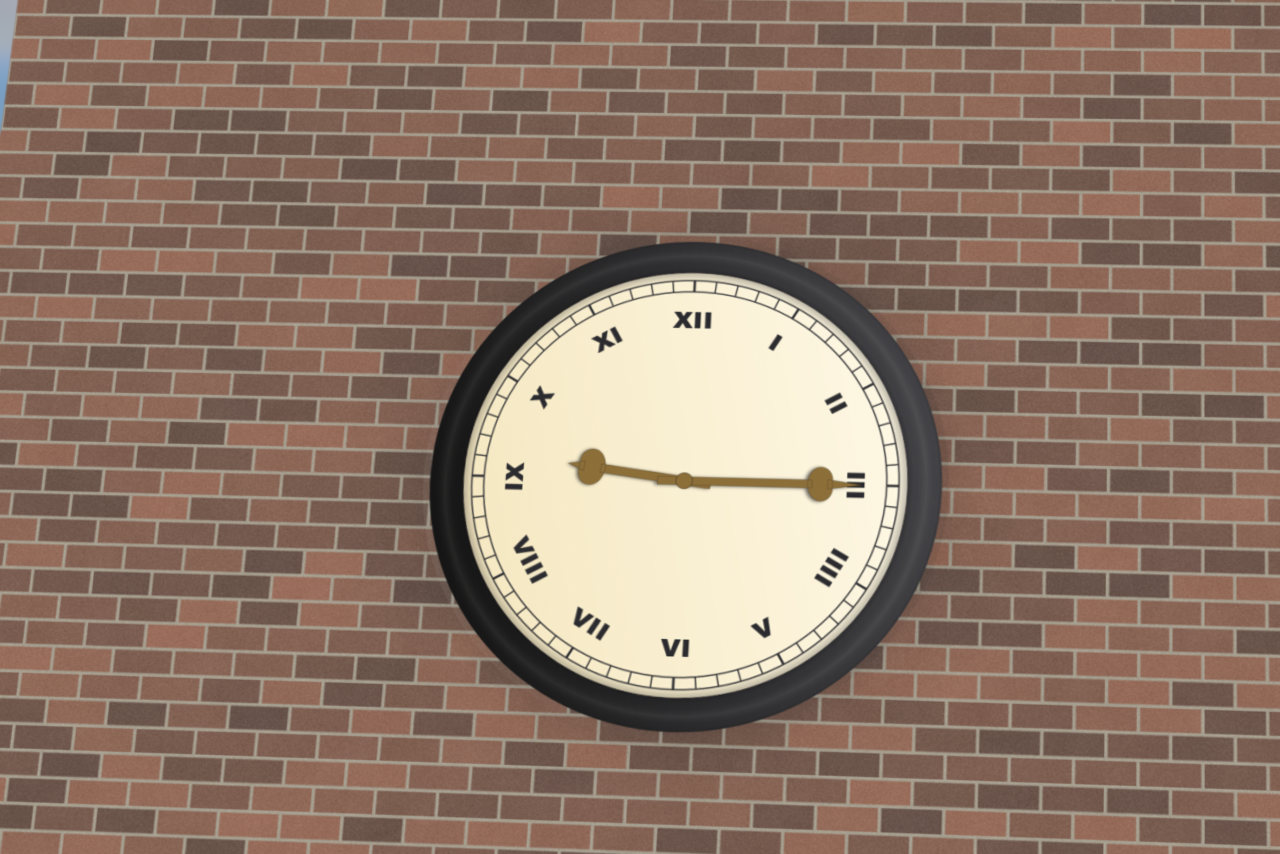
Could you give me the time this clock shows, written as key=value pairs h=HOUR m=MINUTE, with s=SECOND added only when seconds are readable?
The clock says h=9 m=15
